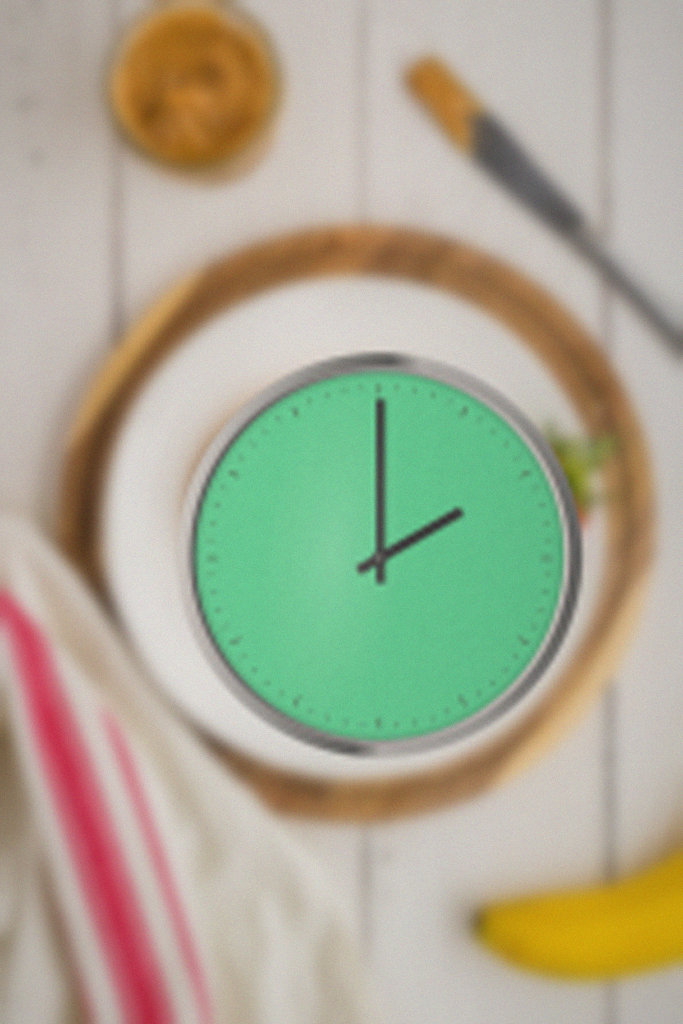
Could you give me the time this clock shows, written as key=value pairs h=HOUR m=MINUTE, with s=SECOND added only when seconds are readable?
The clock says h=2 m=0
